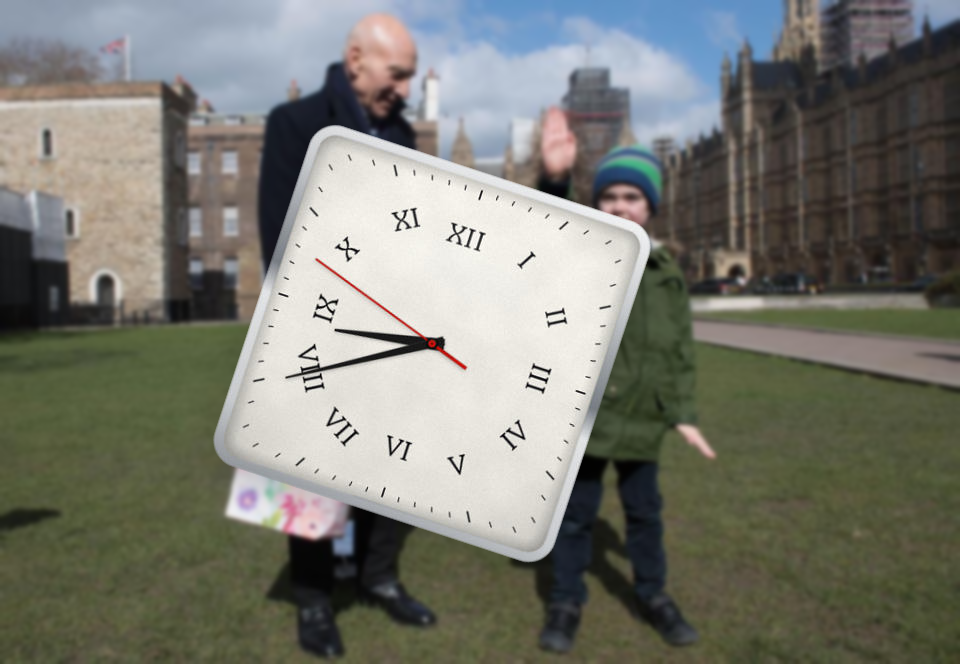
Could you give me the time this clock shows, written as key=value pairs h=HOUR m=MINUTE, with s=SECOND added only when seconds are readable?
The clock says h=8 m=39 s=48
